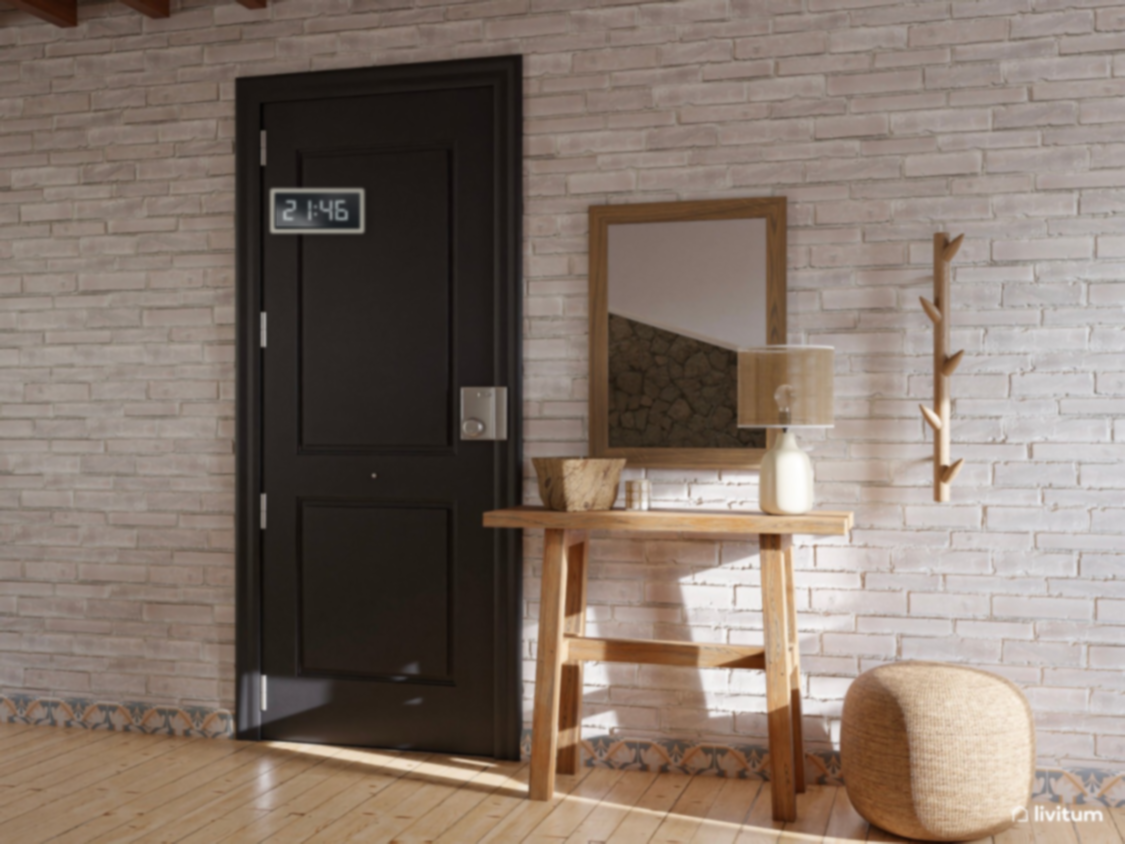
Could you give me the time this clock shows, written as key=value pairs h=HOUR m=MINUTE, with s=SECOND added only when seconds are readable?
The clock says h=21 m=46
